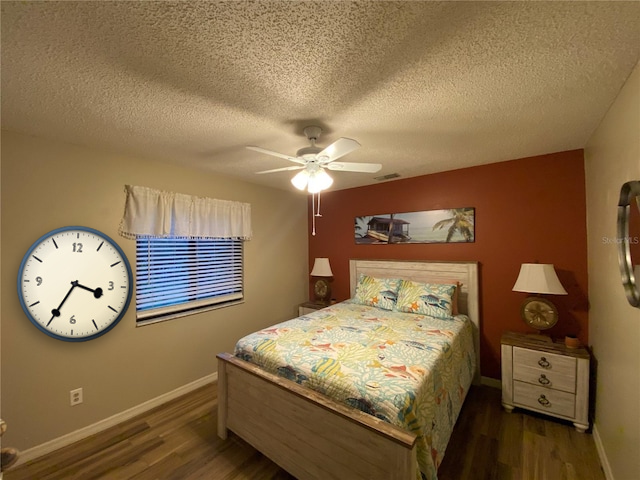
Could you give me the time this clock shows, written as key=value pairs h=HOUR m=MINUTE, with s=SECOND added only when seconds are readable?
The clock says h=3 m=35
